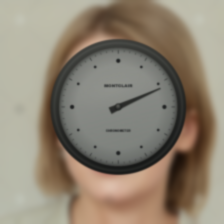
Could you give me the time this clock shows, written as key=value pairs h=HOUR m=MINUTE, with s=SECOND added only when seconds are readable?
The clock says h=2 m=11
